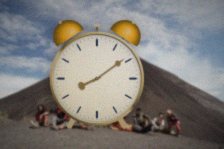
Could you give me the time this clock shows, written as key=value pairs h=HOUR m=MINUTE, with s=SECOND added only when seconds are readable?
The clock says h=8 m=9
